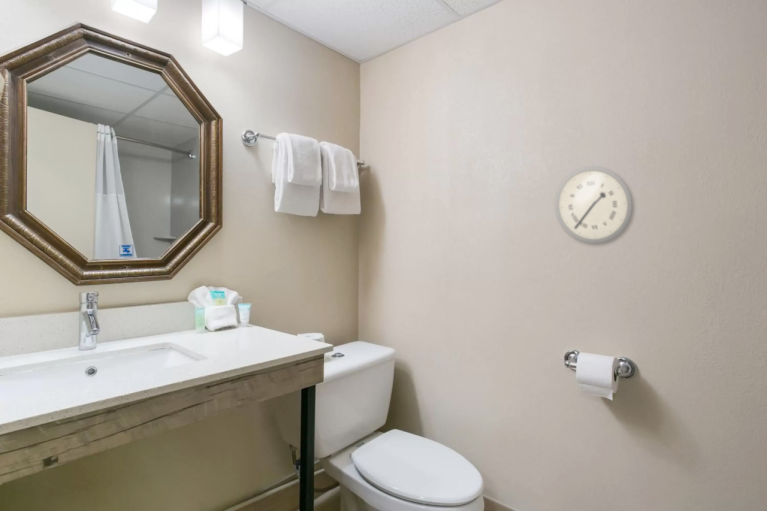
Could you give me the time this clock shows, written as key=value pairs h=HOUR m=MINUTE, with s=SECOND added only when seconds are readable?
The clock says h=1 m=37
